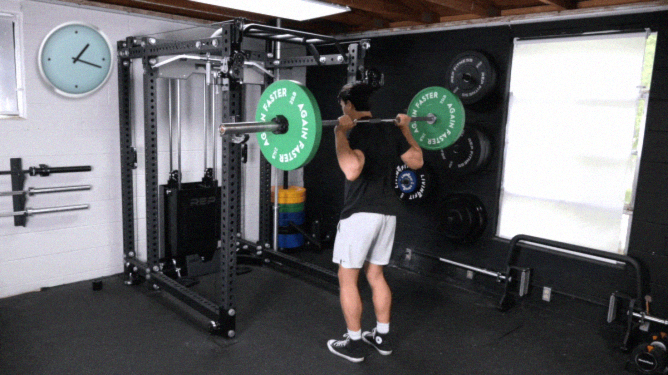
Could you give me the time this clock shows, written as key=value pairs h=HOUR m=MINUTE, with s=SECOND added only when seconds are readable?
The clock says h=1 m=18
